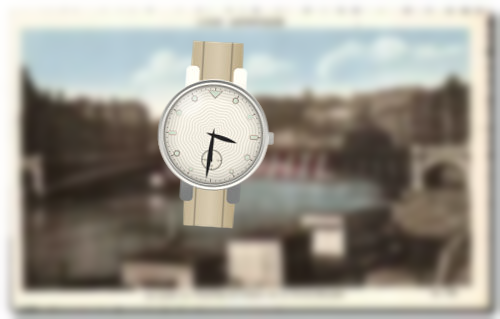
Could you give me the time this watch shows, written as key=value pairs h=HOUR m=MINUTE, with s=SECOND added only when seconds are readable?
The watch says h=3 m=31
